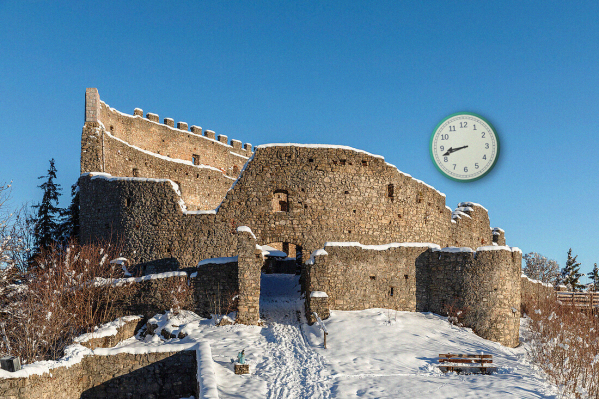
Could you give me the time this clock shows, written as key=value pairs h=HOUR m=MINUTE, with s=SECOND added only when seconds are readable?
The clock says h=8 m=42
